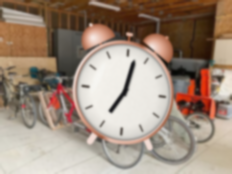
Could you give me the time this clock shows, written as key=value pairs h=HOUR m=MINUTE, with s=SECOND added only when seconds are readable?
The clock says h=7 m=2
